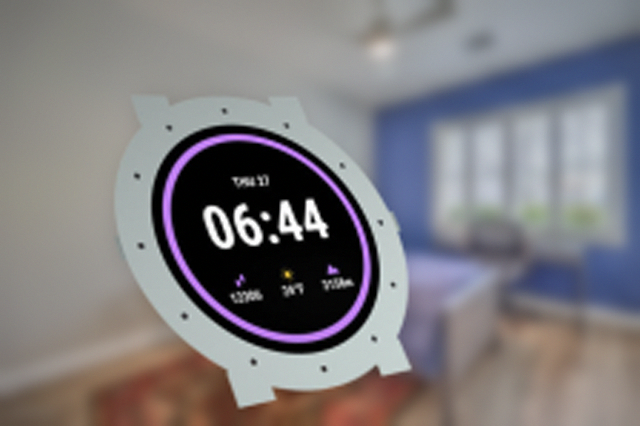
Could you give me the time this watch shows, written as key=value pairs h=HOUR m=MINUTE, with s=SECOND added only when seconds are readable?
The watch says h=6 m=44
